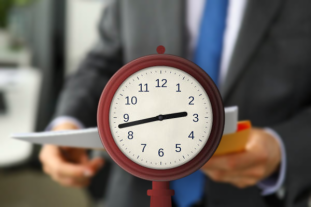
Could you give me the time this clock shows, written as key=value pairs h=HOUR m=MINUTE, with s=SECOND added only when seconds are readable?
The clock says h=2 m=43
